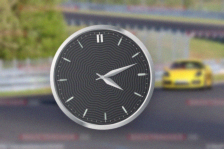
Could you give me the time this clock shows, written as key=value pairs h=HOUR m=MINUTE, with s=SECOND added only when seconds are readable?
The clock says h=4 m=12
